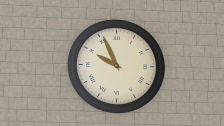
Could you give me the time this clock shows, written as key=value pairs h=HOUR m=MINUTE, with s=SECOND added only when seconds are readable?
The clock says h=9 m=56
